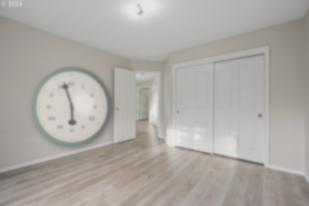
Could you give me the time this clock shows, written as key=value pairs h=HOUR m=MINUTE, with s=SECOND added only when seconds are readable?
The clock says h=5 m=57
